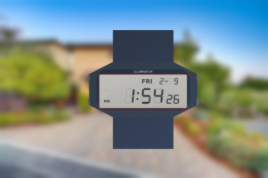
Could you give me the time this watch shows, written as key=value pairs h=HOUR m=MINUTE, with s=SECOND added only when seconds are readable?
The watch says h=1 m=54 s=26
